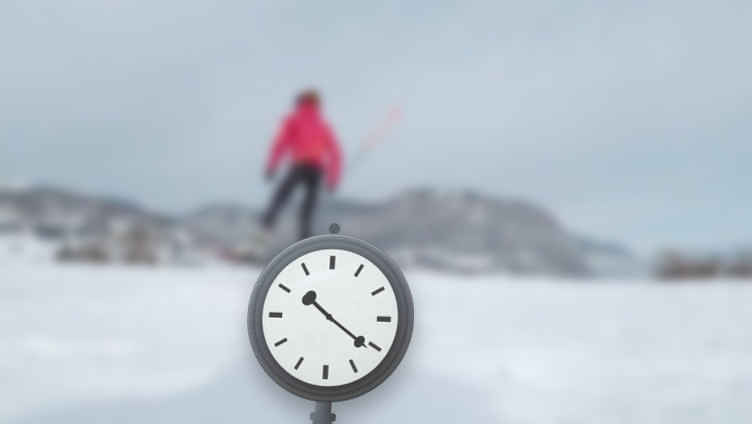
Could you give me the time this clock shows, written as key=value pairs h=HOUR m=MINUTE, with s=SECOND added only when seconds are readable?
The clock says h=10 m=21
